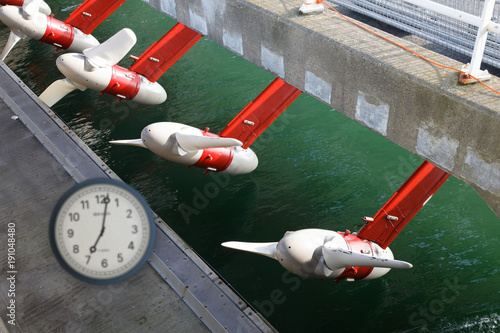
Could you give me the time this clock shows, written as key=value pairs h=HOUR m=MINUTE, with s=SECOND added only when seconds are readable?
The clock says h=7 m=2
